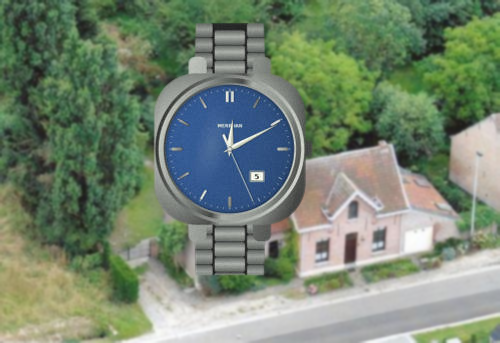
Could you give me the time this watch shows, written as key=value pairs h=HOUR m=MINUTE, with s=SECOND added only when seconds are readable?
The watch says h=12 m=10 s=26
